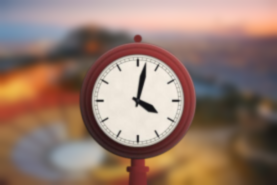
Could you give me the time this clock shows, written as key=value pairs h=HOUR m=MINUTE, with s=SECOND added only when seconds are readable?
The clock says h=4 m=2
